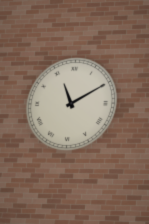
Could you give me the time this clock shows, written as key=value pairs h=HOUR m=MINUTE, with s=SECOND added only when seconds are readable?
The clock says h=11 m=10
